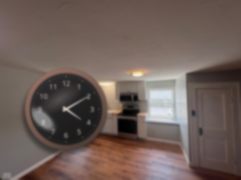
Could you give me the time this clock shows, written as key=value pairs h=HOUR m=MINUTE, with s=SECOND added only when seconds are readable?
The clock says h=4 m=10
